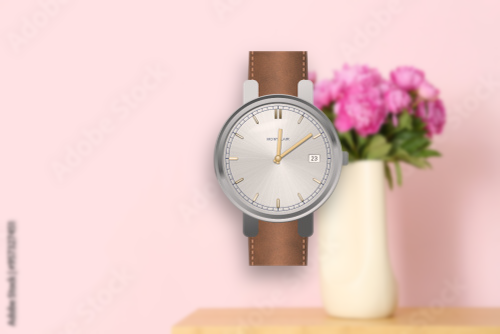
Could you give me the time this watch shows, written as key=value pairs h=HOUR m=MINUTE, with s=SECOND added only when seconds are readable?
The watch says h=12 m=9
